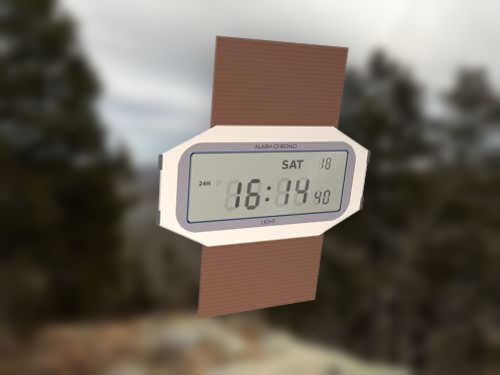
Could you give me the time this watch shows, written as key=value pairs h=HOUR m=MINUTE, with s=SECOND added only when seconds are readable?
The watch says h=16 m=14 s=40
